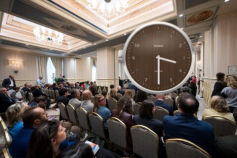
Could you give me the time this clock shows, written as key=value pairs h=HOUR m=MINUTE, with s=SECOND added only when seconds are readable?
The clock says h=3 m=30
